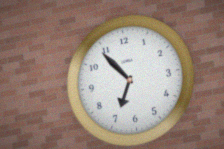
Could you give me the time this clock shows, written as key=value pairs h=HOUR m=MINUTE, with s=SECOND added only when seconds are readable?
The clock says h=6 m=54
